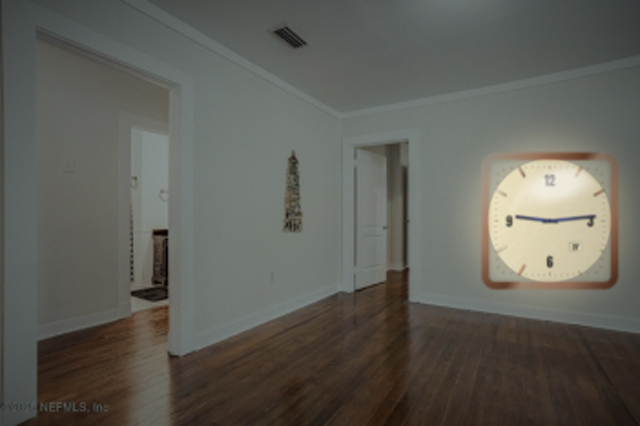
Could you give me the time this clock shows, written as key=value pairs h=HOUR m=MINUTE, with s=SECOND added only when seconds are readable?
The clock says h=9 m=14
